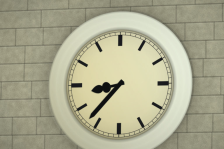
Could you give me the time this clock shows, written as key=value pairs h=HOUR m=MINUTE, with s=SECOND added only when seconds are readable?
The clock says h=8 m=37
